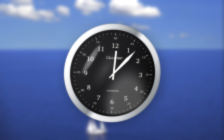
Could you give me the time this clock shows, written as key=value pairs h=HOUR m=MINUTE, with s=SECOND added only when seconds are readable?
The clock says h=12 m=7
